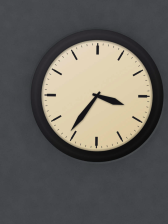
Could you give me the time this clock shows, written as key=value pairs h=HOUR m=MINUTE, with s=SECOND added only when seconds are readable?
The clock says h=3 m=36
